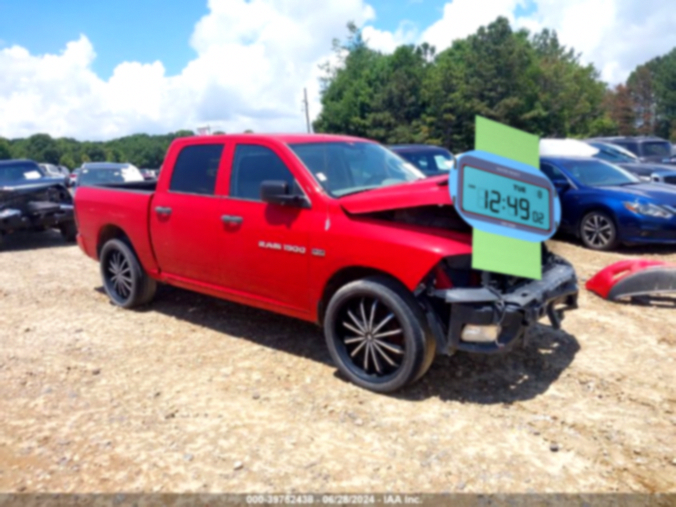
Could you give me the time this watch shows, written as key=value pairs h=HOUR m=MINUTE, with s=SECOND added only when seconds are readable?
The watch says h=12 m=49
